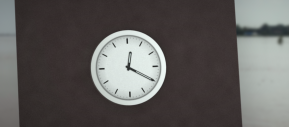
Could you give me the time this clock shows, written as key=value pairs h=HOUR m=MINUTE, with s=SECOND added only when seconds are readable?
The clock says h=12 m=20
